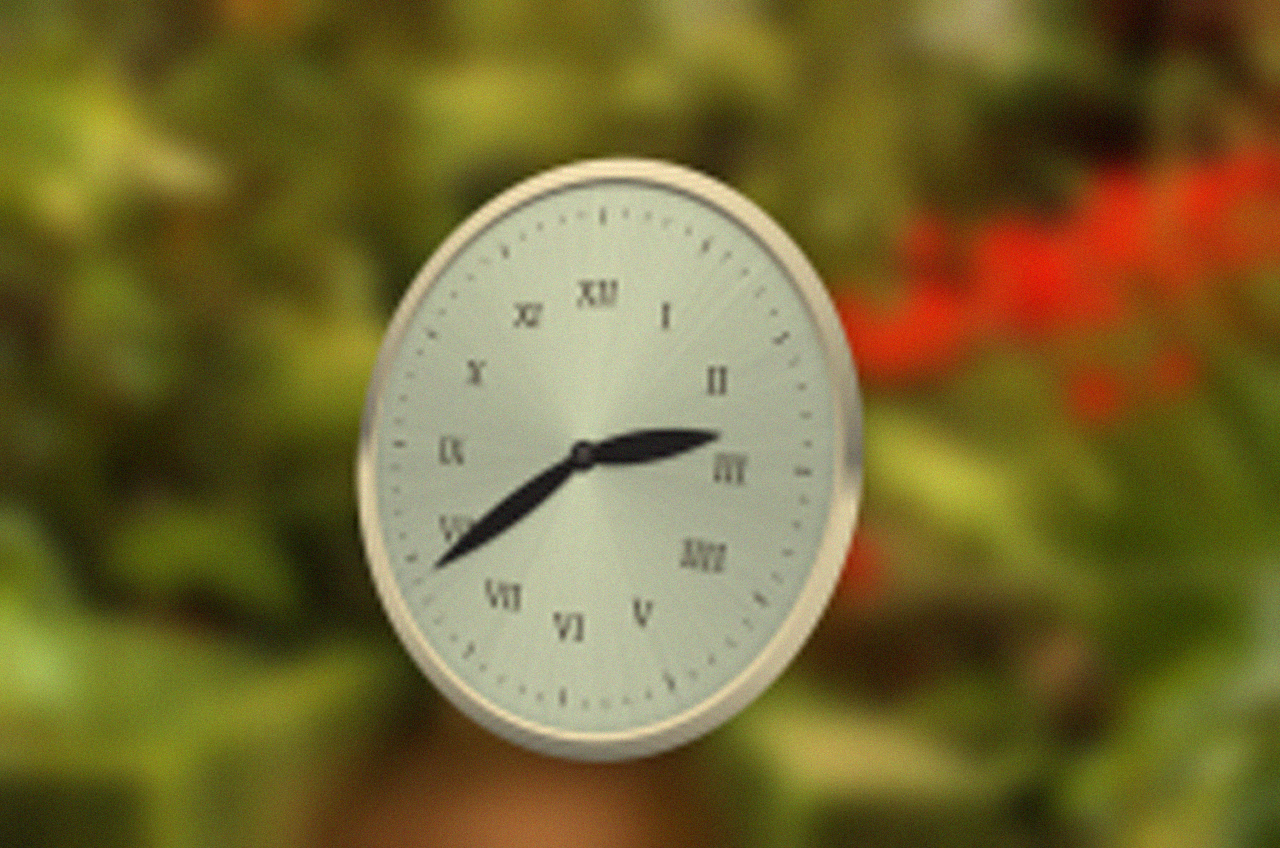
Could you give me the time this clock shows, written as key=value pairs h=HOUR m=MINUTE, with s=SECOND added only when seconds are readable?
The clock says h=2 m=39
